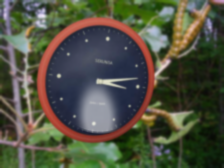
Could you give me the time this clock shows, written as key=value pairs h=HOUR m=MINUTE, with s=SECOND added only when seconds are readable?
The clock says h=3 m=13
